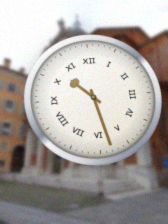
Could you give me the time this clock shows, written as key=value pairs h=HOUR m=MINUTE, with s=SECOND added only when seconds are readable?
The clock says h=10 m=28
